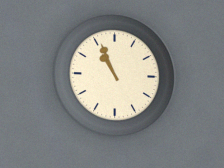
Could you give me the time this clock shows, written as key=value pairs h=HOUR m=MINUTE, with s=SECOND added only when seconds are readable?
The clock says h=10 m=56
